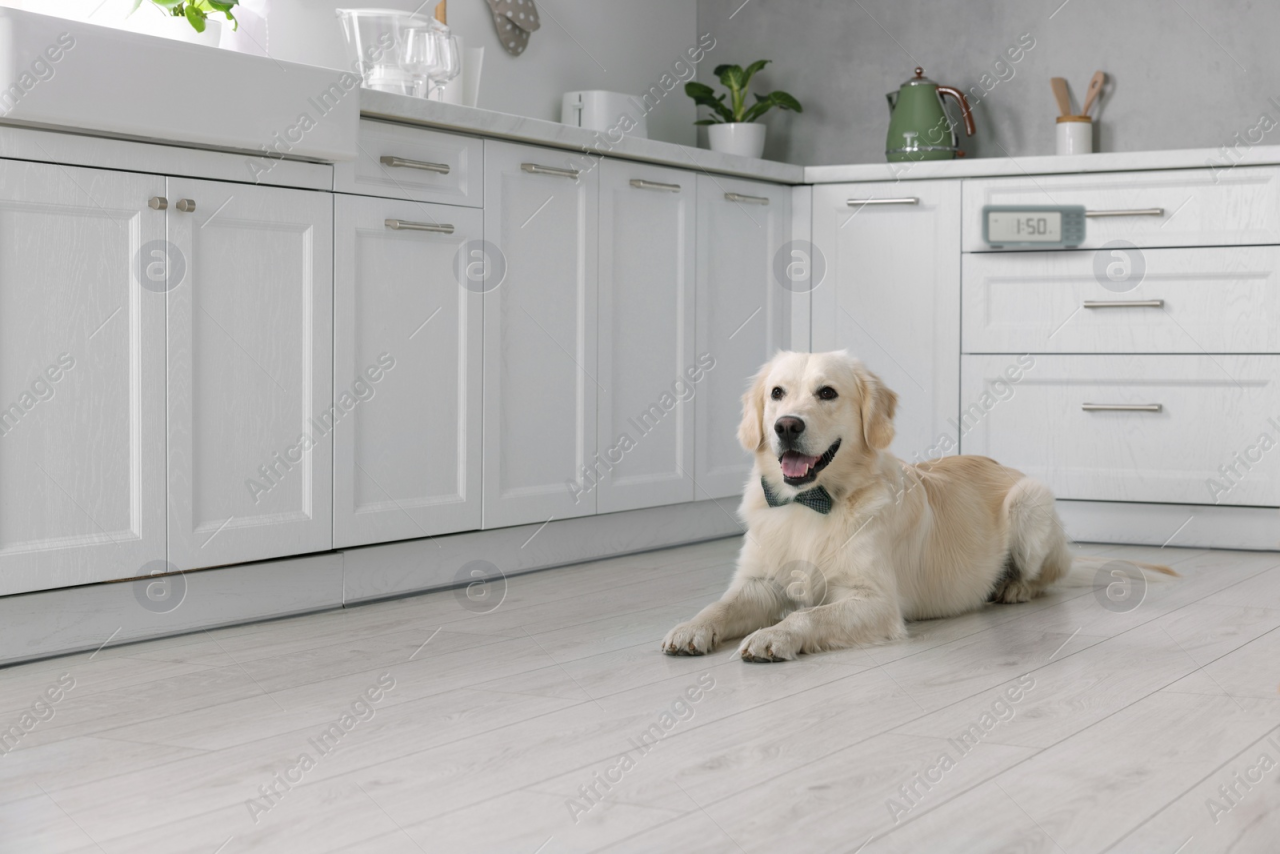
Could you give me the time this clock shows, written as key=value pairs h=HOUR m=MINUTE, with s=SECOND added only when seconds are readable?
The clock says h=1 m=50
